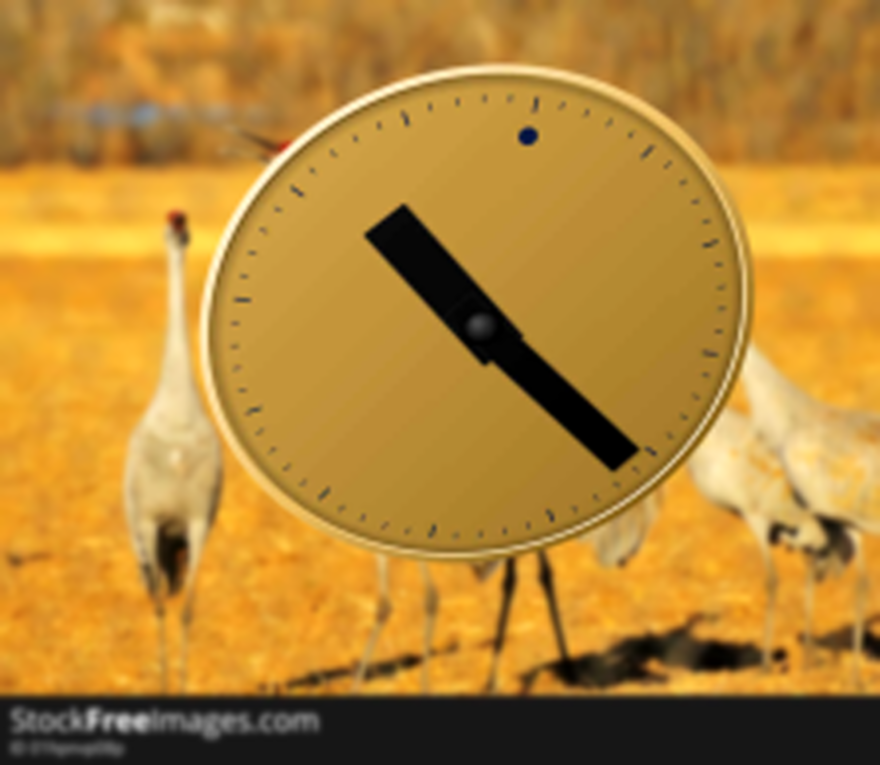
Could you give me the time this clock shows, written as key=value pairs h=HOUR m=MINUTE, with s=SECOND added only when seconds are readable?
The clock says h=10 m=21
